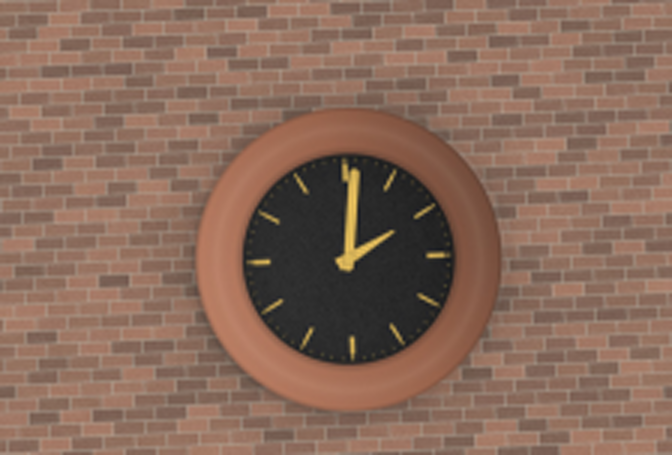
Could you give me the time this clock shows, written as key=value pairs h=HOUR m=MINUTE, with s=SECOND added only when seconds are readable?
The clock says h=2 m=1
